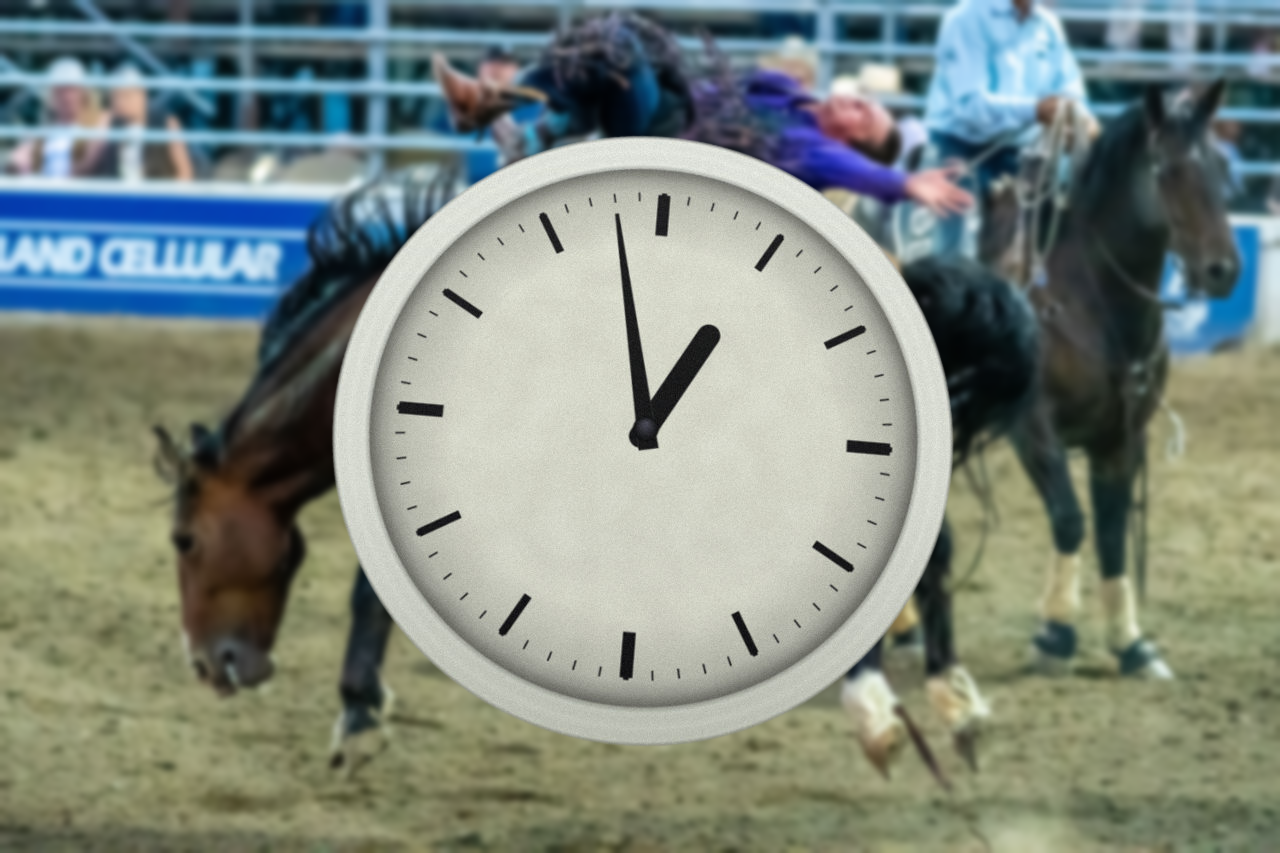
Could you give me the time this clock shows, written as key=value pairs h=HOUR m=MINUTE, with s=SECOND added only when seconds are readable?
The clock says h=12 m=58
